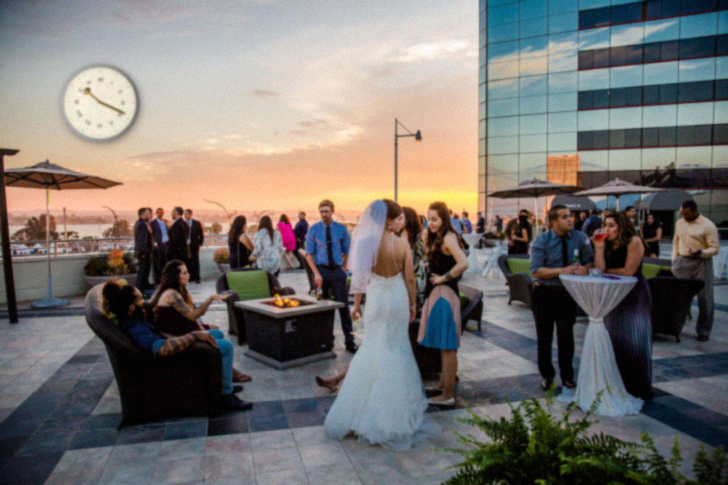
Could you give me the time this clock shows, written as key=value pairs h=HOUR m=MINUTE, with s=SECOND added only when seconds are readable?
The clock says h=10 m=19
